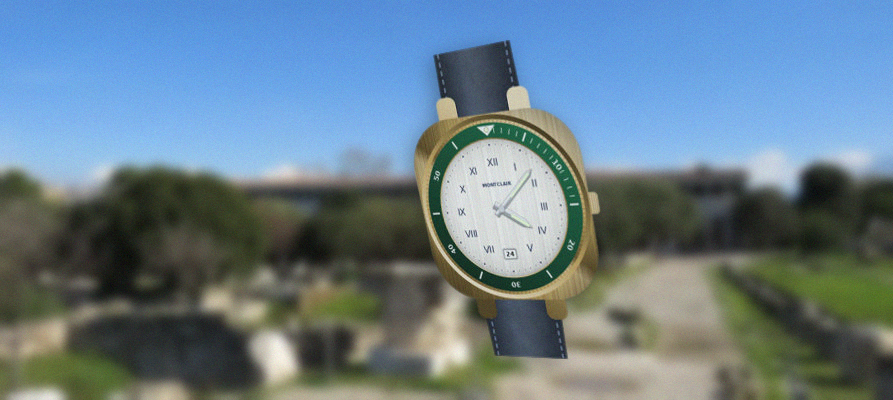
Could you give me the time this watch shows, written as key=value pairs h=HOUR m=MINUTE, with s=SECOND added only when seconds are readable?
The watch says h=4 m=8
